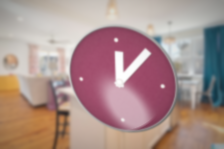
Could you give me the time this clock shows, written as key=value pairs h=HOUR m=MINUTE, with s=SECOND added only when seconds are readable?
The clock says h=12 m=7
